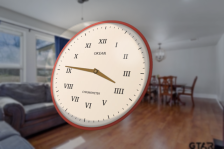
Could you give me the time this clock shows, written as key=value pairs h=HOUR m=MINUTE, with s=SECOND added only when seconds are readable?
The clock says h=3 m=46
